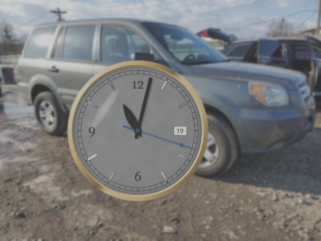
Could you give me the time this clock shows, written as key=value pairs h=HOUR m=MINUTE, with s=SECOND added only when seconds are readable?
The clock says h=11 m=2 s=18
